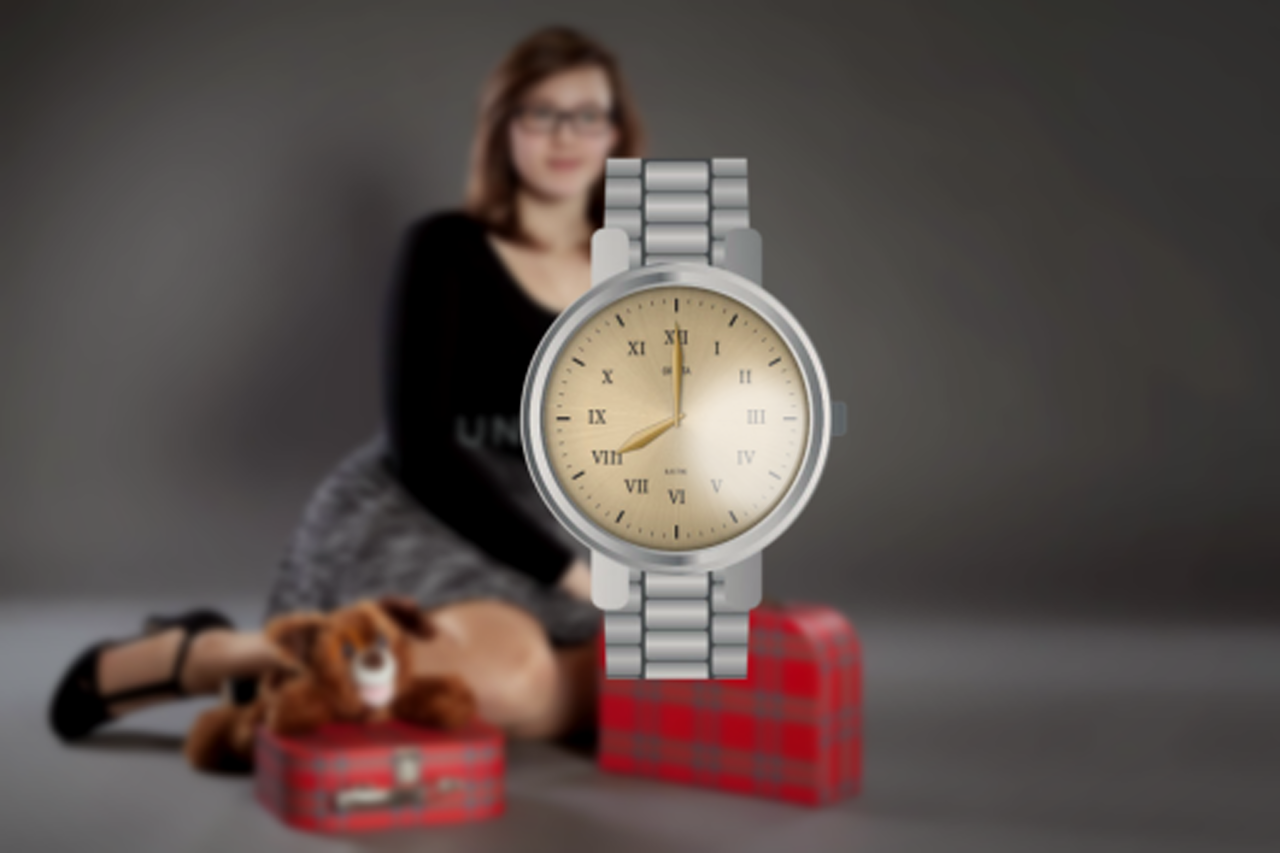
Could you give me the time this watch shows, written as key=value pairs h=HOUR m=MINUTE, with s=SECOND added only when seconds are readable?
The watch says h=8 m=0
